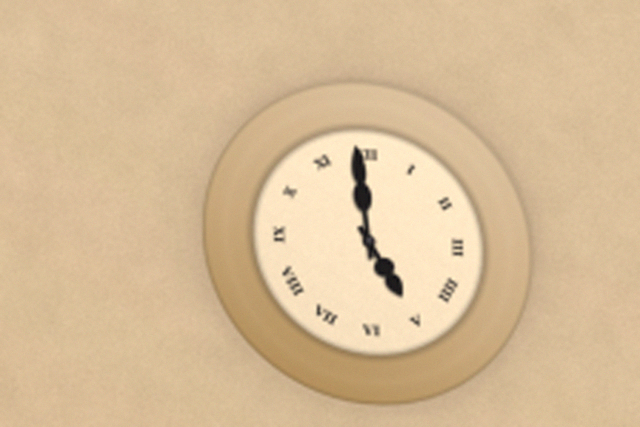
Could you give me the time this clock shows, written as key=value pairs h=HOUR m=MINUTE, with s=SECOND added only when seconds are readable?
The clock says h=4 m=59
